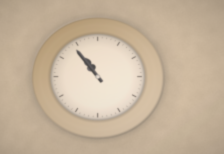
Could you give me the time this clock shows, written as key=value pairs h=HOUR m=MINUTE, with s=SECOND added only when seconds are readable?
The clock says h=10 m=54
